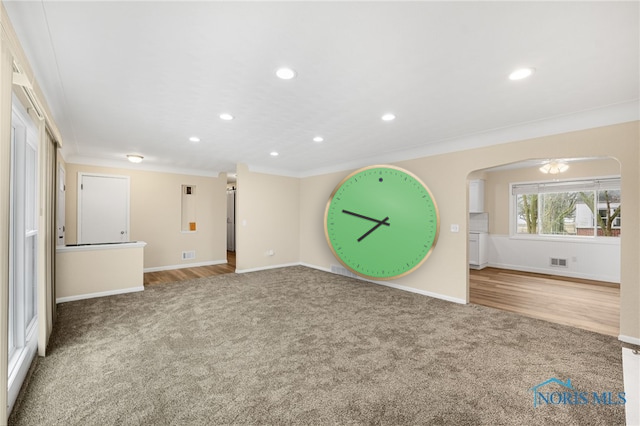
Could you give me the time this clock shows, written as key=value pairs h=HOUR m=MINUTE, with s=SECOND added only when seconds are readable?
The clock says h=7 m=48
